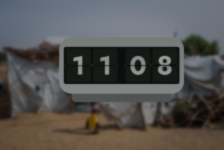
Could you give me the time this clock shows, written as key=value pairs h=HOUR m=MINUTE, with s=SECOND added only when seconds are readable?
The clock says h=11 m=8
